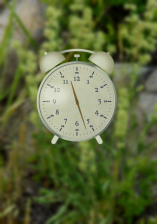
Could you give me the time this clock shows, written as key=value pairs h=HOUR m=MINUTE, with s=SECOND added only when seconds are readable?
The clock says h=11 m=27
